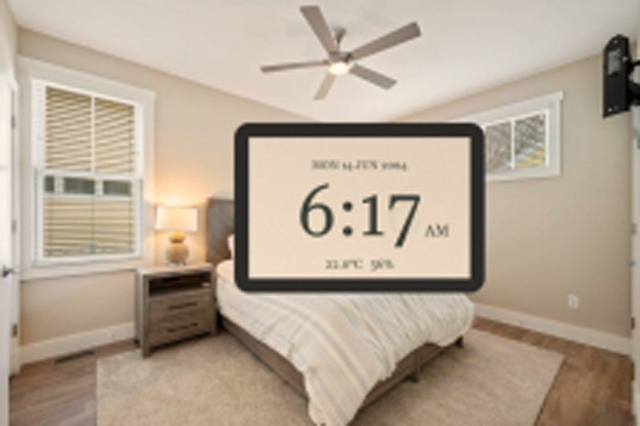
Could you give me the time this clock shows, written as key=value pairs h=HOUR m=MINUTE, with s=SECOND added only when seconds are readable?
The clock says h=6 m=17
